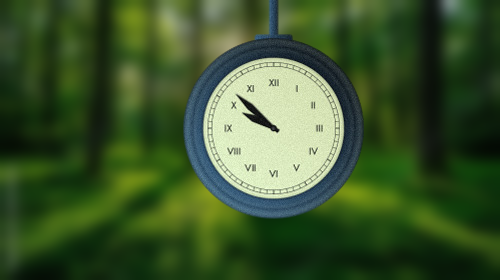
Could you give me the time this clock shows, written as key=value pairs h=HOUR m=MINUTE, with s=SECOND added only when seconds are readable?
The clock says h=9 m=52
